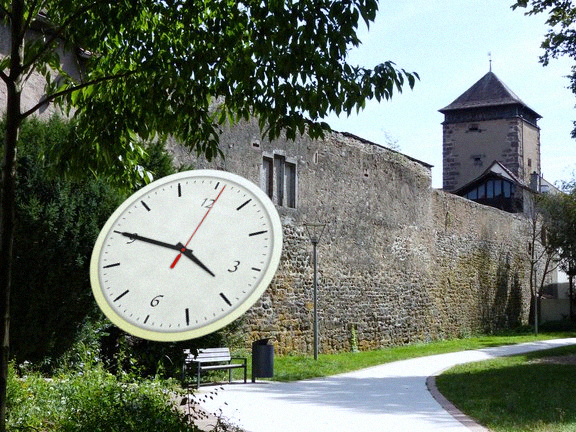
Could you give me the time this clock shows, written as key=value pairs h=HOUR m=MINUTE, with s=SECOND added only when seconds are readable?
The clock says h=3 m=45 s=1
